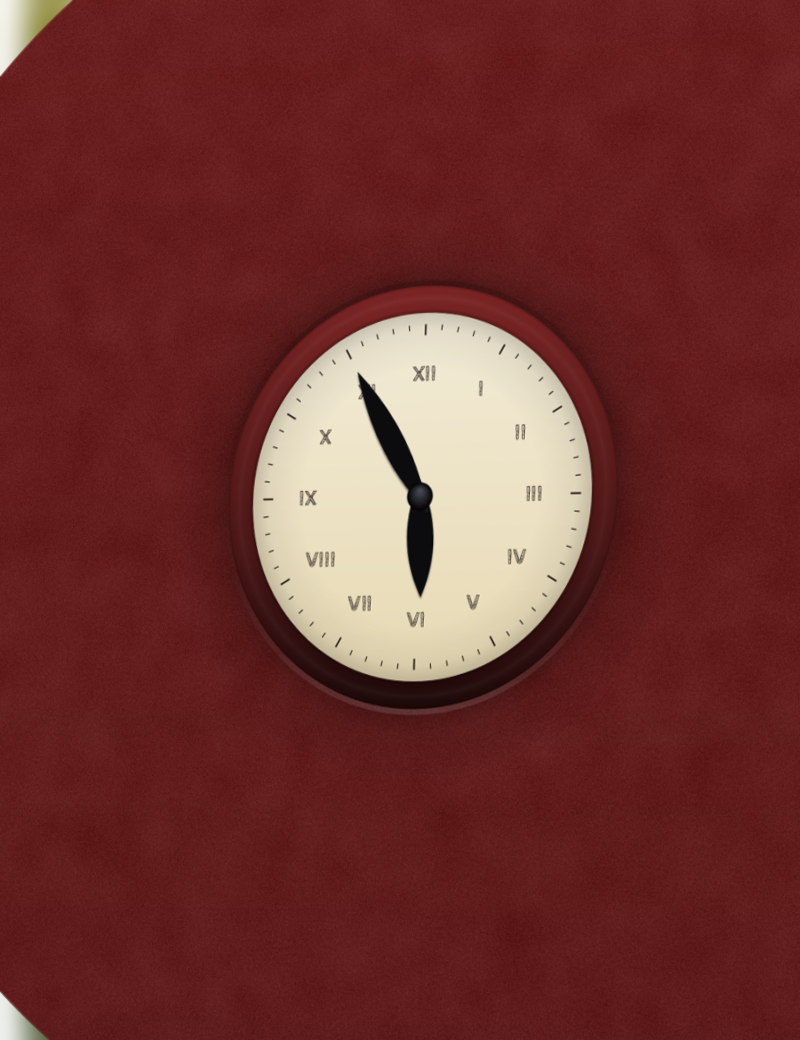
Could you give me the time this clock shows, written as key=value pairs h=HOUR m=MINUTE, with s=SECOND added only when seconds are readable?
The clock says h=5 m=55
